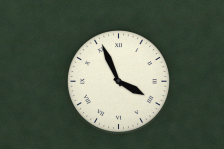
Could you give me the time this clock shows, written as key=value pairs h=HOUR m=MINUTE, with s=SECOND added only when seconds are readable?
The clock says h=3 m=56
